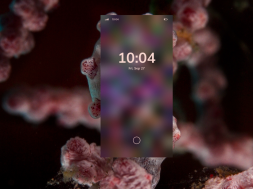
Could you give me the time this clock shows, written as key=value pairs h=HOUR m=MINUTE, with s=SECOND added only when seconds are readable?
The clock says h=10 m=4
